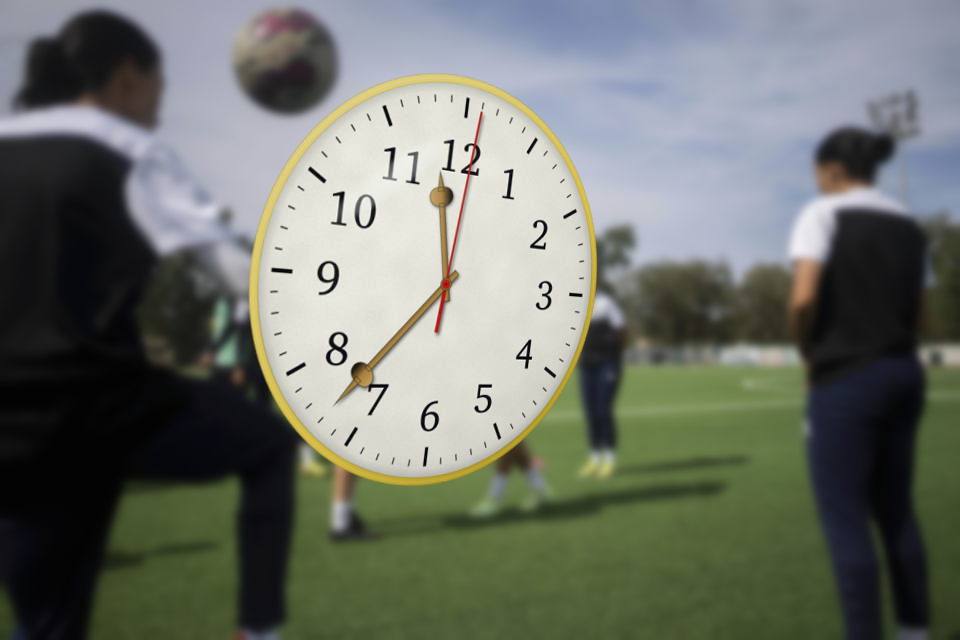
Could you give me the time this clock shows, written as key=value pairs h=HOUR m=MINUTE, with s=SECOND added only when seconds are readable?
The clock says h=11 m=37 s=1
